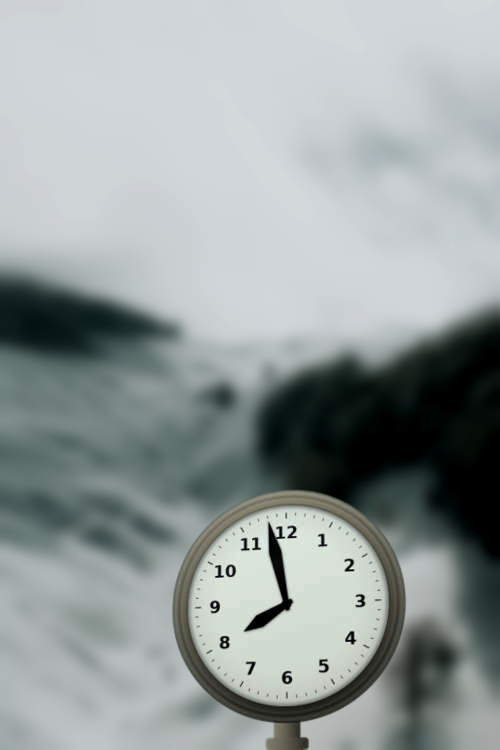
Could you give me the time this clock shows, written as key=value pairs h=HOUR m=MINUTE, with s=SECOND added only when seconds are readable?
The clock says h=7 m=58
